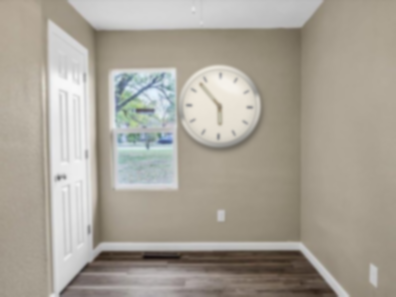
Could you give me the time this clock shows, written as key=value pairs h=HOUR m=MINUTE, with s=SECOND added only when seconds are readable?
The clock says h=5 m=53
